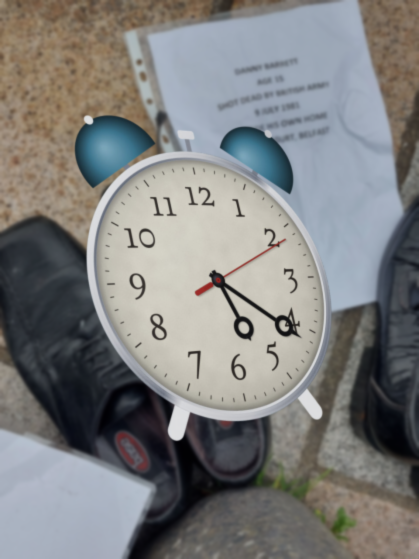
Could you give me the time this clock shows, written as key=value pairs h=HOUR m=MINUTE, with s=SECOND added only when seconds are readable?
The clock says h=5 m=21 s=11
